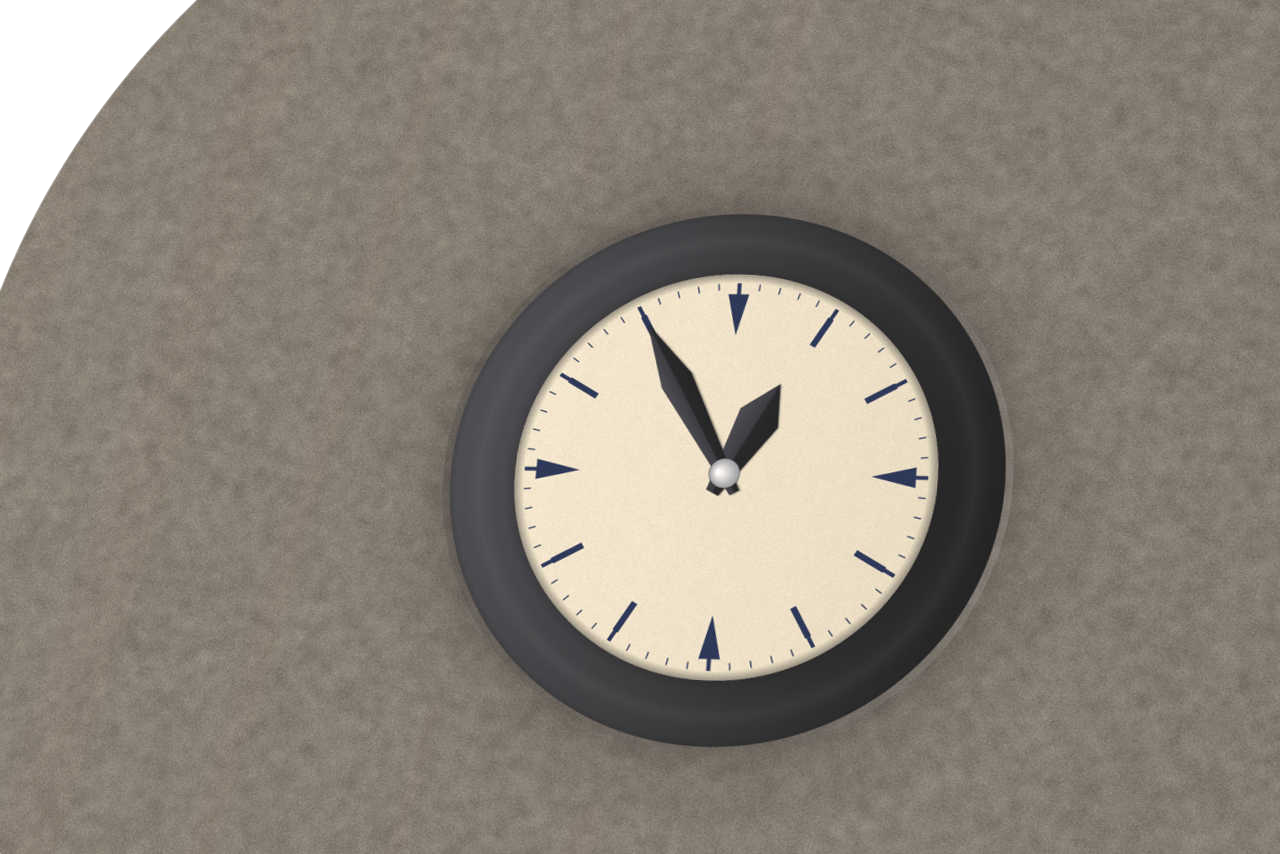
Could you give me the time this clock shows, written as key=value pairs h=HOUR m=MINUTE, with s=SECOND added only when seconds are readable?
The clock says h=12 m=55
